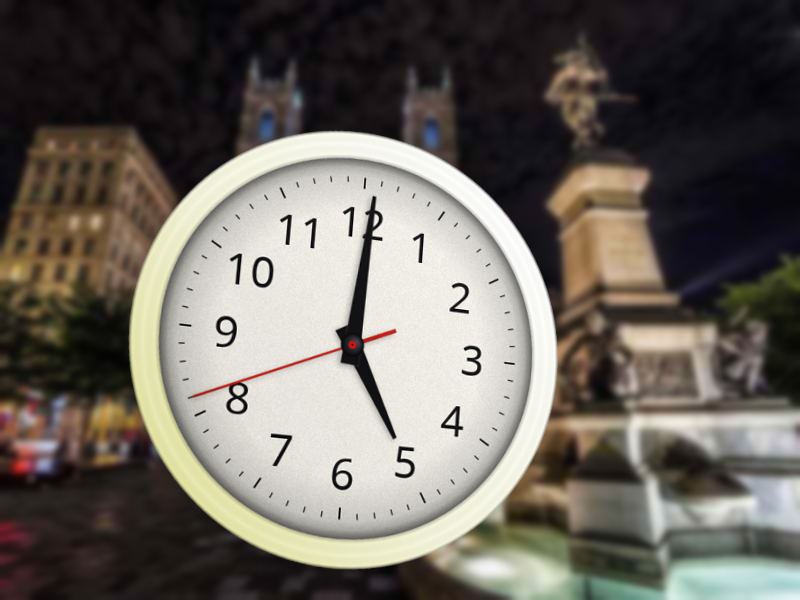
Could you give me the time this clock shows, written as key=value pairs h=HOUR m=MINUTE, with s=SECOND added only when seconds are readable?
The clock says h=5 m=0 s=41
